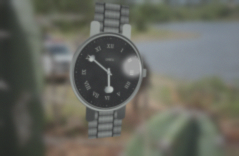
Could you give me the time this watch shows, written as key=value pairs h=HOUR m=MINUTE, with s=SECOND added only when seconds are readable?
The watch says h=5 m=51
